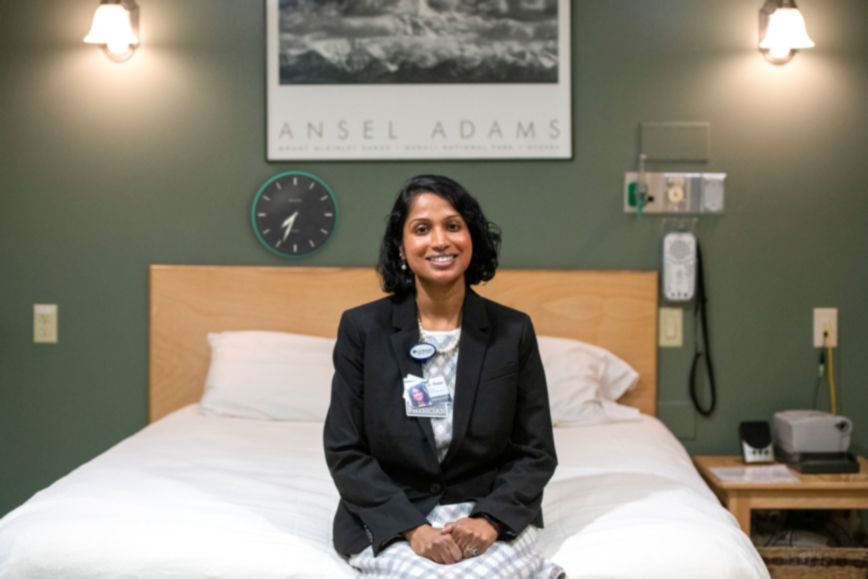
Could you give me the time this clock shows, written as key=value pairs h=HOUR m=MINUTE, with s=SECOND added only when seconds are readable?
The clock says h=7 m=34
